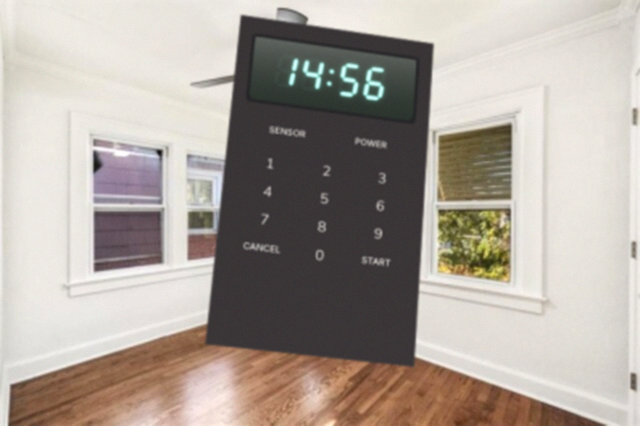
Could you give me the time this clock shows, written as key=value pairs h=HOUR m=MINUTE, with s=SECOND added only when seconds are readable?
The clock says h=14 m=56
